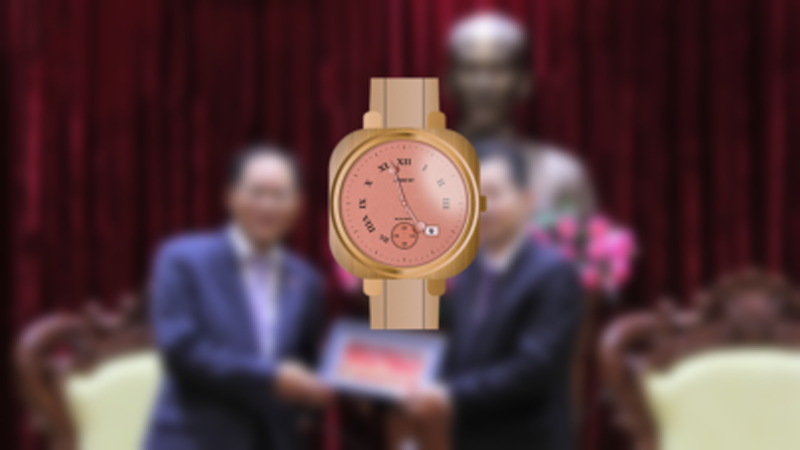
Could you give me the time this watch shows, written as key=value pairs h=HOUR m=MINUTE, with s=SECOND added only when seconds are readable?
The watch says h=4 m=57
